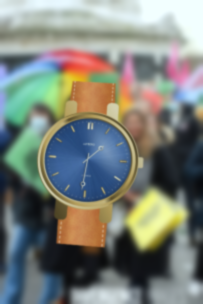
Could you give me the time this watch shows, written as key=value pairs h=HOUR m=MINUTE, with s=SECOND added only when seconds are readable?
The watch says h=1 m=31
